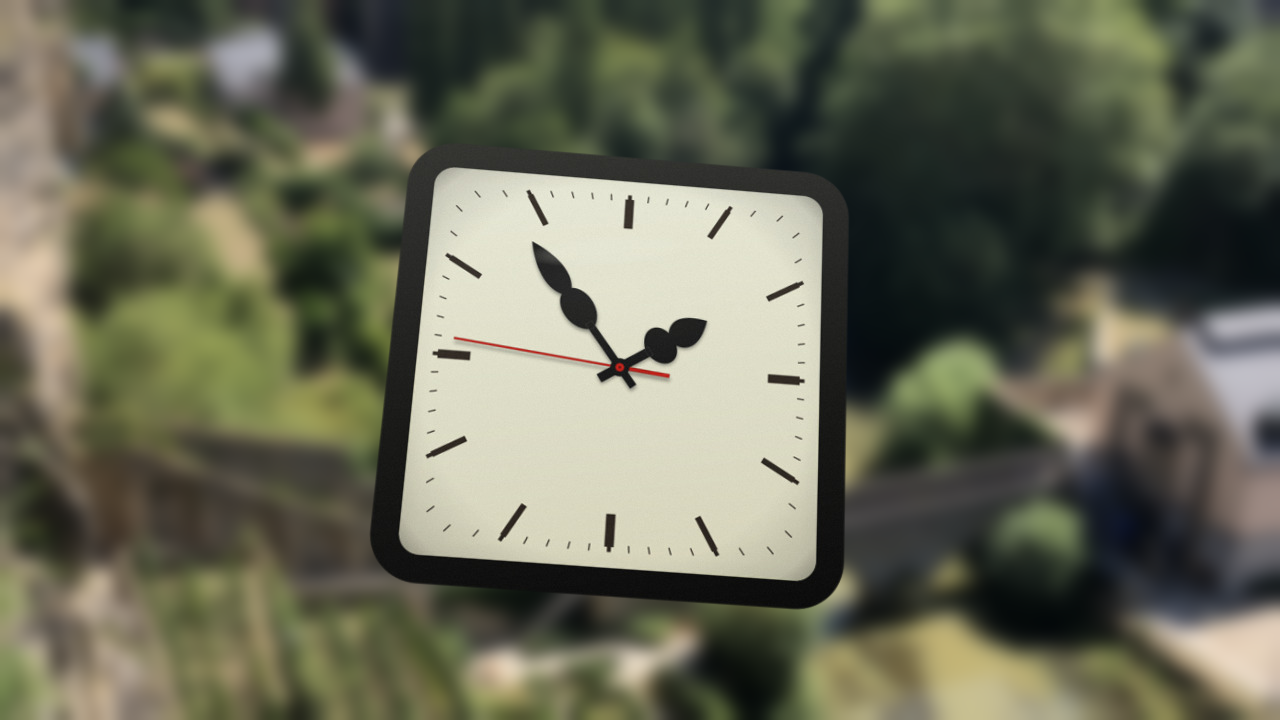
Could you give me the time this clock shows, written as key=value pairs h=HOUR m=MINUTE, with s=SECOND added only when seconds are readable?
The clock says h=1 m=53 s=46
